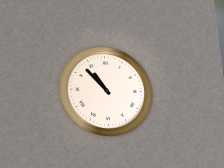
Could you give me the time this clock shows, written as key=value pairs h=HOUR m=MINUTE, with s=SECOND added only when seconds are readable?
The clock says h=10 m=53
